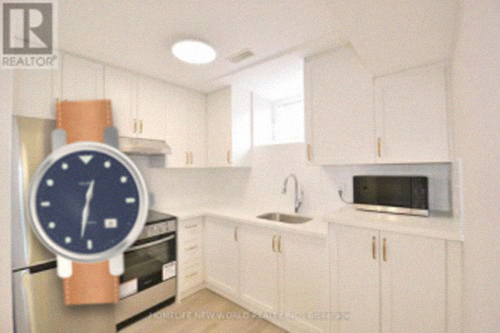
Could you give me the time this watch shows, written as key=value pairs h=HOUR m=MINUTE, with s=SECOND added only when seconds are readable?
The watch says h=12 m=32
